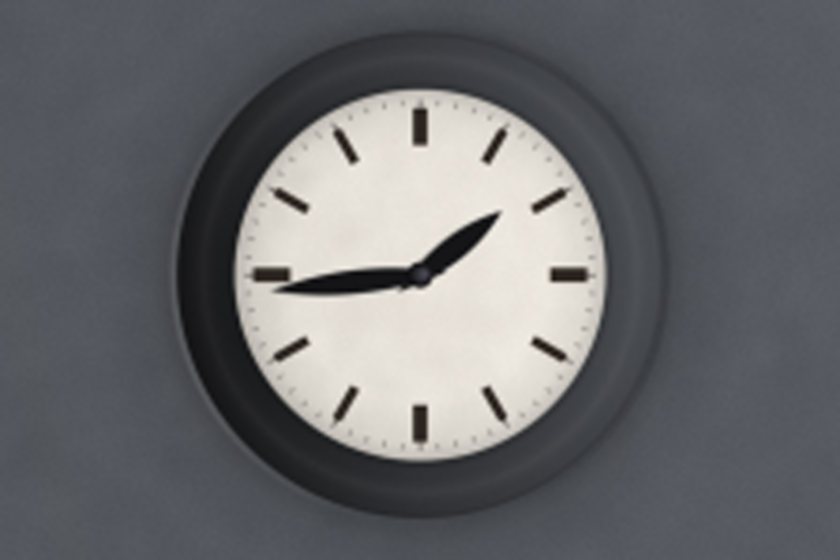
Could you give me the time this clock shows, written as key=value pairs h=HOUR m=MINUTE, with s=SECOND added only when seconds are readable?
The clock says h=1 m=44
